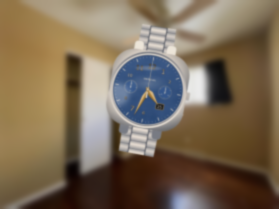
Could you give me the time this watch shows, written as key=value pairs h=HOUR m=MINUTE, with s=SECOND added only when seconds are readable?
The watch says h=4 m=33
